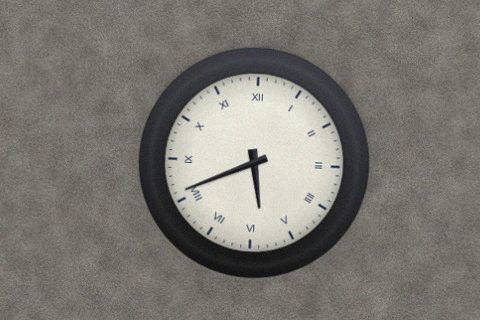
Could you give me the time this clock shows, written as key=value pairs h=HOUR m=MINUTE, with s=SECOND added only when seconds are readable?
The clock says h=5 m=41
